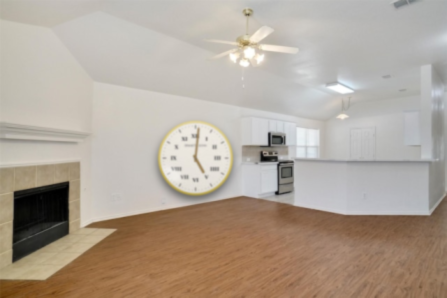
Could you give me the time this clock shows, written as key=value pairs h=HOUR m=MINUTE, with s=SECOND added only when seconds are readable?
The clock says h=5 m=1
